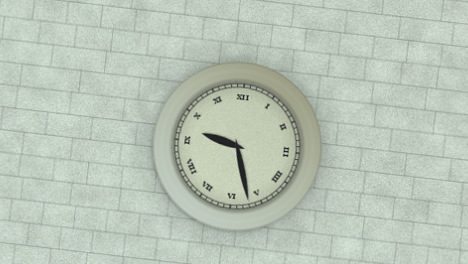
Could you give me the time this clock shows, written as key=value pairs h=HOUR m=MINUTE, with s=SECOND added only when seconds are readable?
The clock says h=9 m=27
